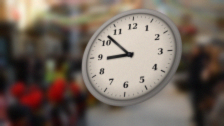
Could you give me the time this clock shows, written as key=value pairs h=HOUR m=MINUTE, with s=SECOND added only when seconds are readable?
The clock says h=8 m=52
